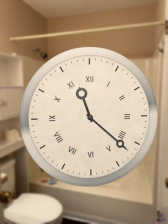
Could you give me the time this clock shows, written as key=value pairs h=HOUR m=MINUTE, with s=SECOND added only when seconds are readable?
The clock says h=11 m=22
